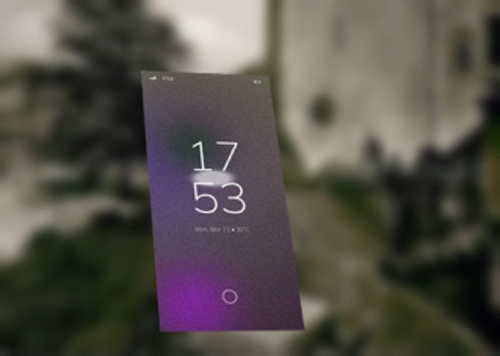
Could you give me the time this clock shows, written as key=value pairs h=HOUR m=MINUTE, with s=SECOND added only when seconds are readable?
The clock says h=17 m=53
